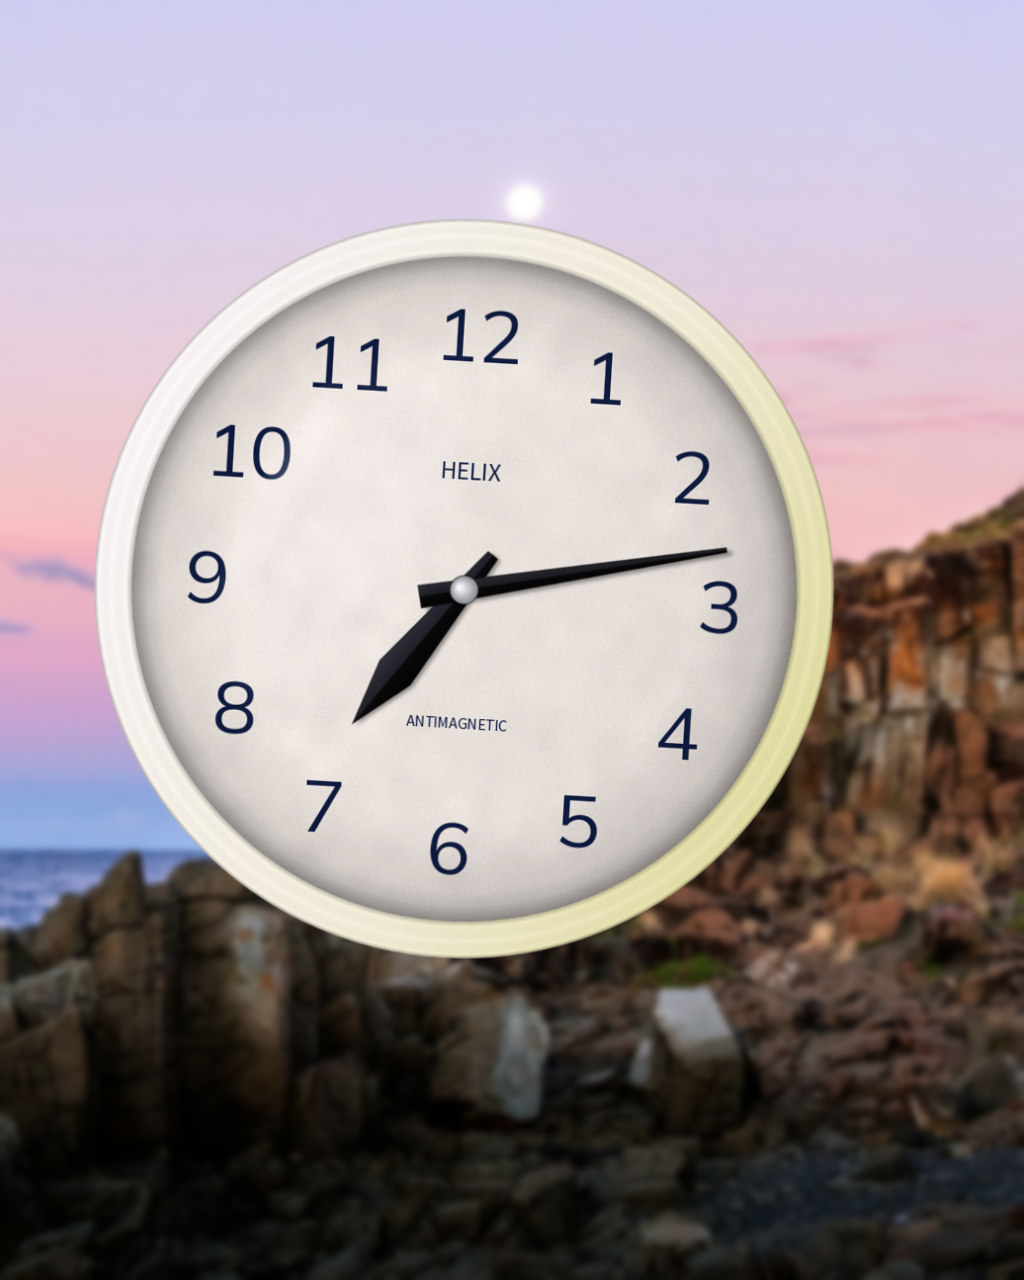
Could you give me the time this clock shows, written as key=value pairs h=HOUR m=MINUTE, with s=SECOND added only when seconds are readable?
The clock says h=7 m=13
